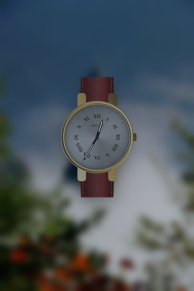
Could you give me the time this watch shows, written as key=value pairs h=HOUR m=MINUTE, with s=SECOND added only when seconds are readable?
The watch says h=12 m=35
